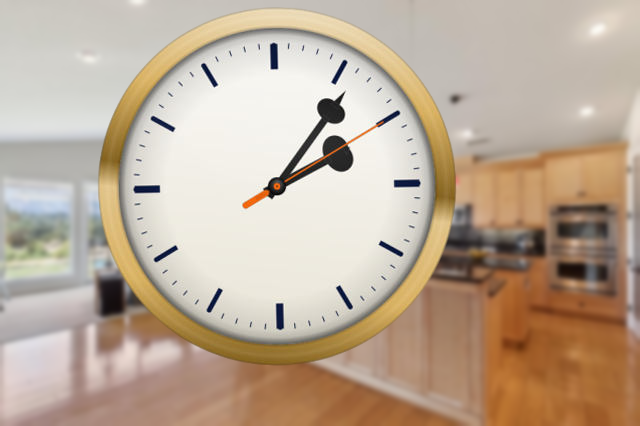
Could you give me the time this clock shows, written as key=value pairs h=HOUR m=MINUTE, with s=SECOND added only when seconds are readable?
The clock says h=2 m=6 s=10
